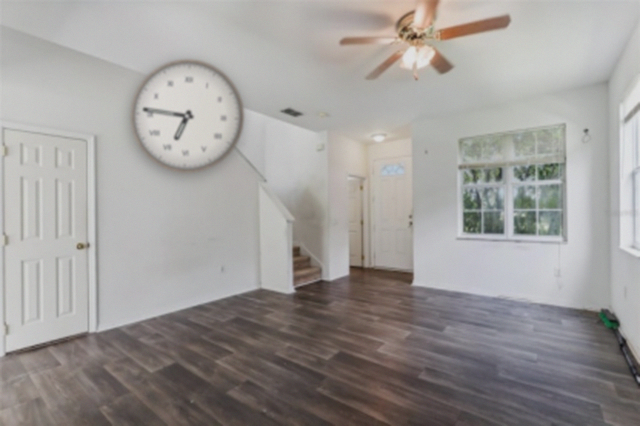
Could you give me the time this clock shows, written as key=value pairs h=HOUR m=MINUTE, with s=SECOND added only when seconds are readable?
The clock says h=6 m=46
